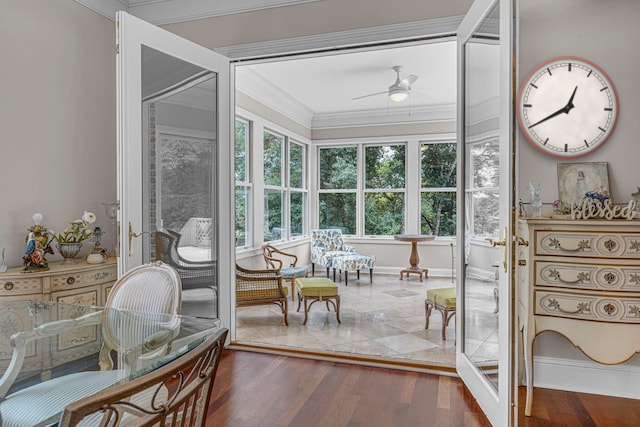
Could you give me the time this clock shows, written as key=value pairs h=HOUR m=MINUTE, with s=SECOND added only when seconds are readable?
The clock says h=12 m=40
